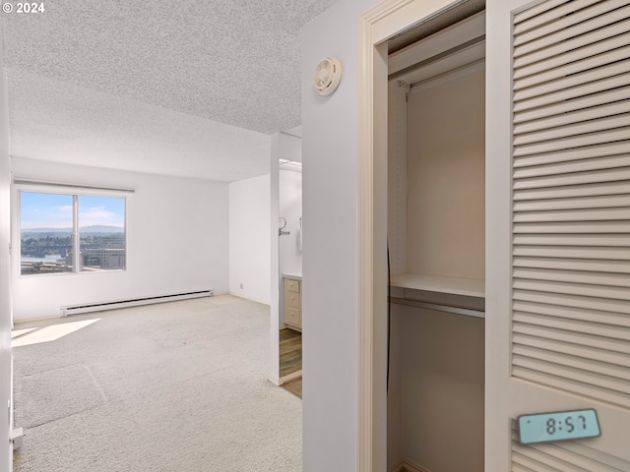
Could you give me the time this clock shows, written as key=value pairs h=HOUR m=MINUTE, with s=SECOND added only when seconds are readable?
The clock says h=8 m=57
